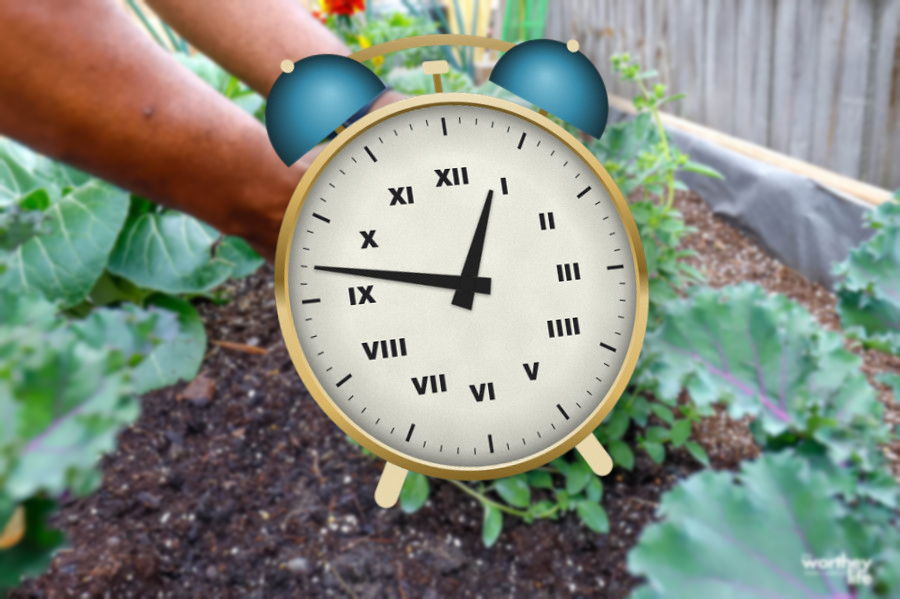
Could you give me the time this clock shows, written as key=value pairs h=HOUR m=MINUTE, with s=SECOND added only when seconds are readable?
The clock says h=12 m=47
